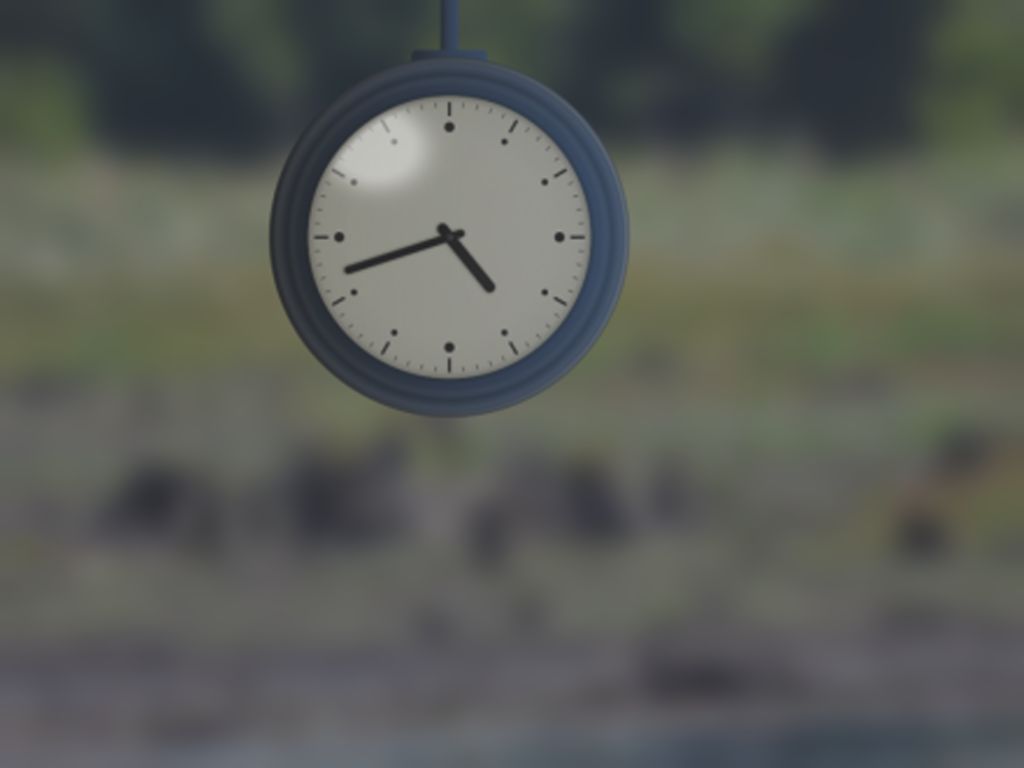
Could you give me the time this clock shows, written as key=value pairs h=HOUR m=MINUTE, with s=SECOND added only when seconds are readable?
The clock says h=4 m=42
